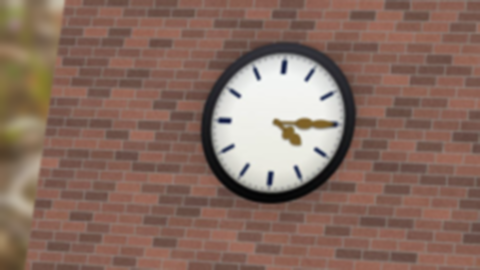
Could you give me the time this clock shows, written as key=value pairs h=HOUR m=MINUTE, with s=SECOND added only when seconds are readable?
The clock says h=4 m=15
